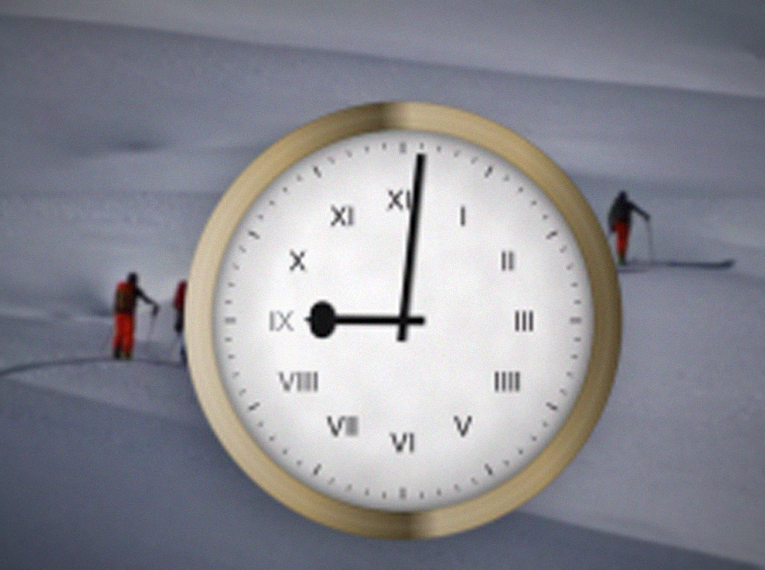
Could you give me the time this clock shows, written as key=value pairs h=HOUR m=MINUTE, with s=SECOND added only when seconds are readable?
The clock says h=9 m=1
